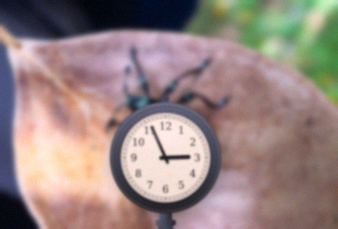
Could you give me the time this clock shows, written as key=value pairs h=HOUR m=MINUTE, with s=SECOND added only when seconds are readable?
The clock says h=2 m=56
